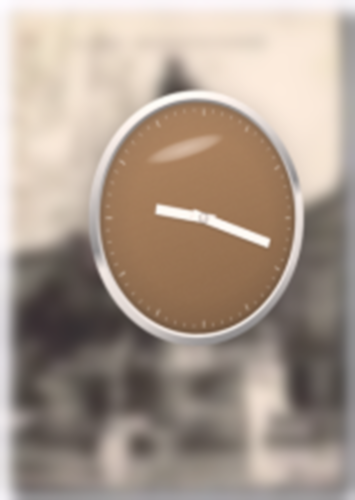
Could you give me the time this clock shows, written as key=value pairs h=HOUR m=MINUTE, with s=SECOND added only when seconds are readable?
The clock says h=9 m=18
